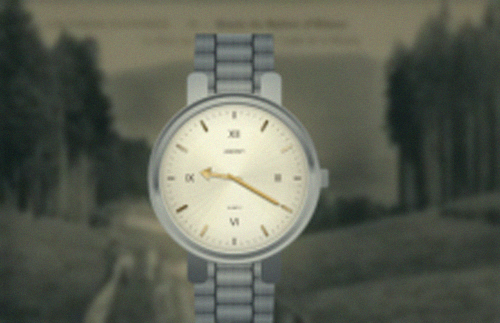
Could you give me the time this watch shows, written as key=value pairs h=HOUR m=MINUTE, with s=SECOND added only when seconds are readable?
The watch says h=9 m=20
